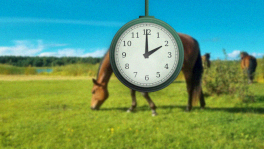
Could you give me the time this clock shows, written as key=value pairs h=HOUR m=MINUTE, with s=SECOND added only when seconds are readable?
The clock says h=2 m=0
